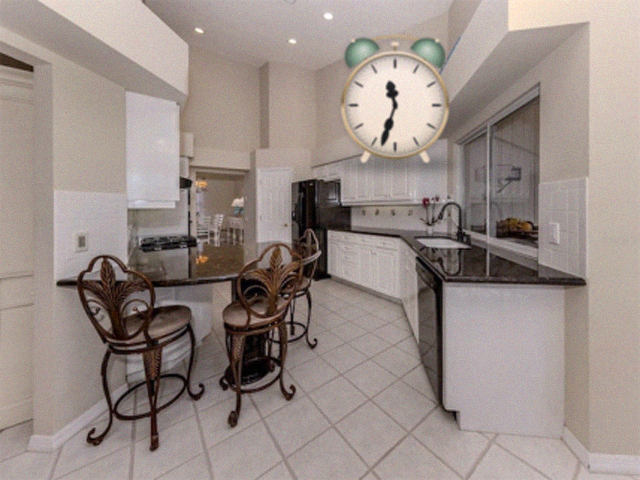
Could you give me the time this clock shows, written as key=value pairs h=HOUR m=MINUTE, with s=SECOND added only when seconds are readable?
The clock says h=11 m=33
